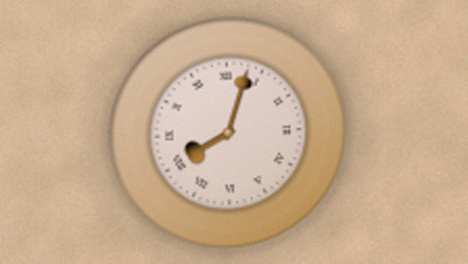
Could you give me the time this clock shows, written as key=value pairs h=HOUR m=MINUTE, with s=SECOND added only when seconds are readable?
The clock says h=8 m=3
